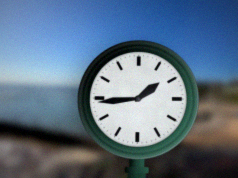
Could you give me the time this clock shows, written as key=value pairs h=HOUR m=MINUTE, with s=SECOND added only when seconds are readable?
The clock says h=1 m=44
